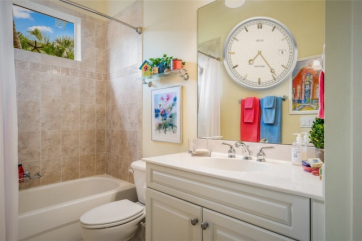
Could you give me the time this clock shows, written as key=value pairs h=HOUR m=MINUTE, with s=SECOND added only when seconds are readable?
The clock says h=7 m=24
